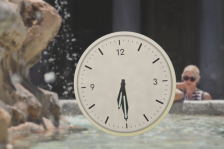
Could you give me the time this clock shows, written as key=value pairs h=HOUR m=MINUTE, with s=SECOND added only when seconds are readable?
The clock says h=6 m=30
